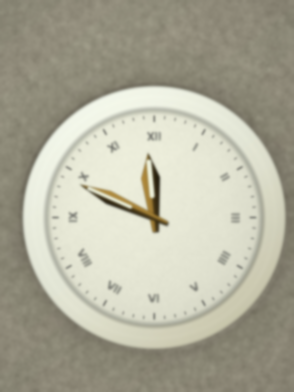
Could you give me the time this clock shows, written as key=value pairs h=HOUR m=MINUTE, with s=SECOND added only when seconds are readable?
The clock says h=11 m=49
